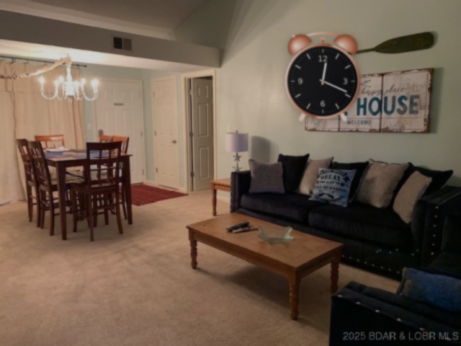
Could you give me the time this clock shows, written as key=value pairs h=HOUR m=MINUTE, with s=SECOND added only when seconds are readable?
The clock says h=12 m=19
